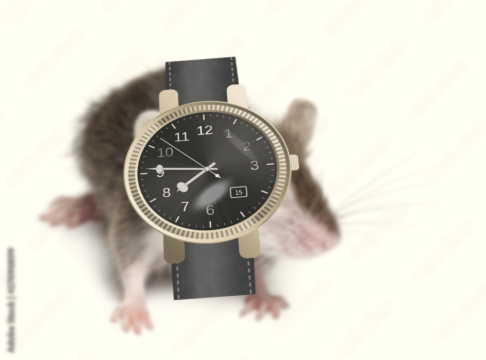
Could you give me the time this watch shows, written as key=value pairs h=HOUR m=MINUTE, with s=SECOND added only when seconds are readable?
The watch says h=7 m=45 s=52
